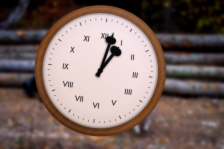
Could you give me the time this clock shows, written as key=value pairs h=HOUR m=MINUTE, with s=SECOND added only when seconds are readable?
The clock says h=1 m=2
